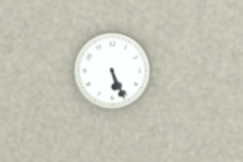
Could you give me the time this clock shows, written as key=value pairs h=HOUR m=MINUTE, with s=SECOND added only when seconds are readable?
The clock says h=5 m=26
